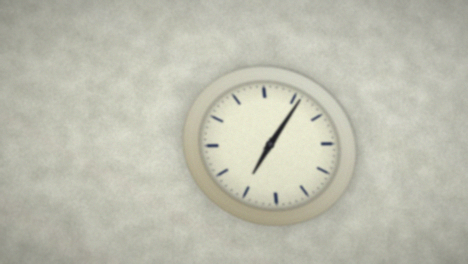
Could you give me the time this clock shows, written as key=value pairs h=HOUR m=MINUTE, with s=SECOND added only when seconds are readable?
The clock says h=7 m=6
